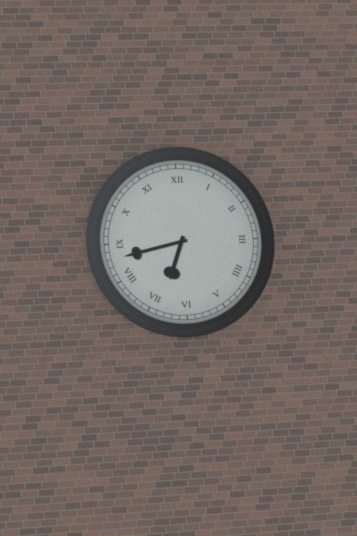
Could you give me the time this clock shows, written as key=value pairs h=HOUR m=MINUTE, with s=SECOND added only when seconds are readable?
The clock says h=6 m=43
